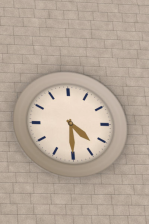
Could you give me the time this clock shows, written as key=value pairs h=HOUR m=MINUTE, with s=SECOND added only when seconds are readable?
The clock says h=4 m=30
